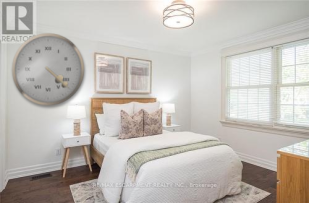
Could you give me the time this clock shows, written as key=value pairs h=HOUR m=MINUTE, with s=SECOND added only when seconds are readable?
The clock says h=4 m=22
